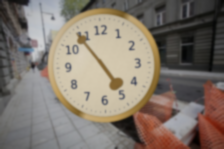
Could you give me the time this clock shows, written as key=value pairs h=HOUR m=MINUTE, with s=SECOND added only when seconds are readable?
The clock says h=4 m=54
